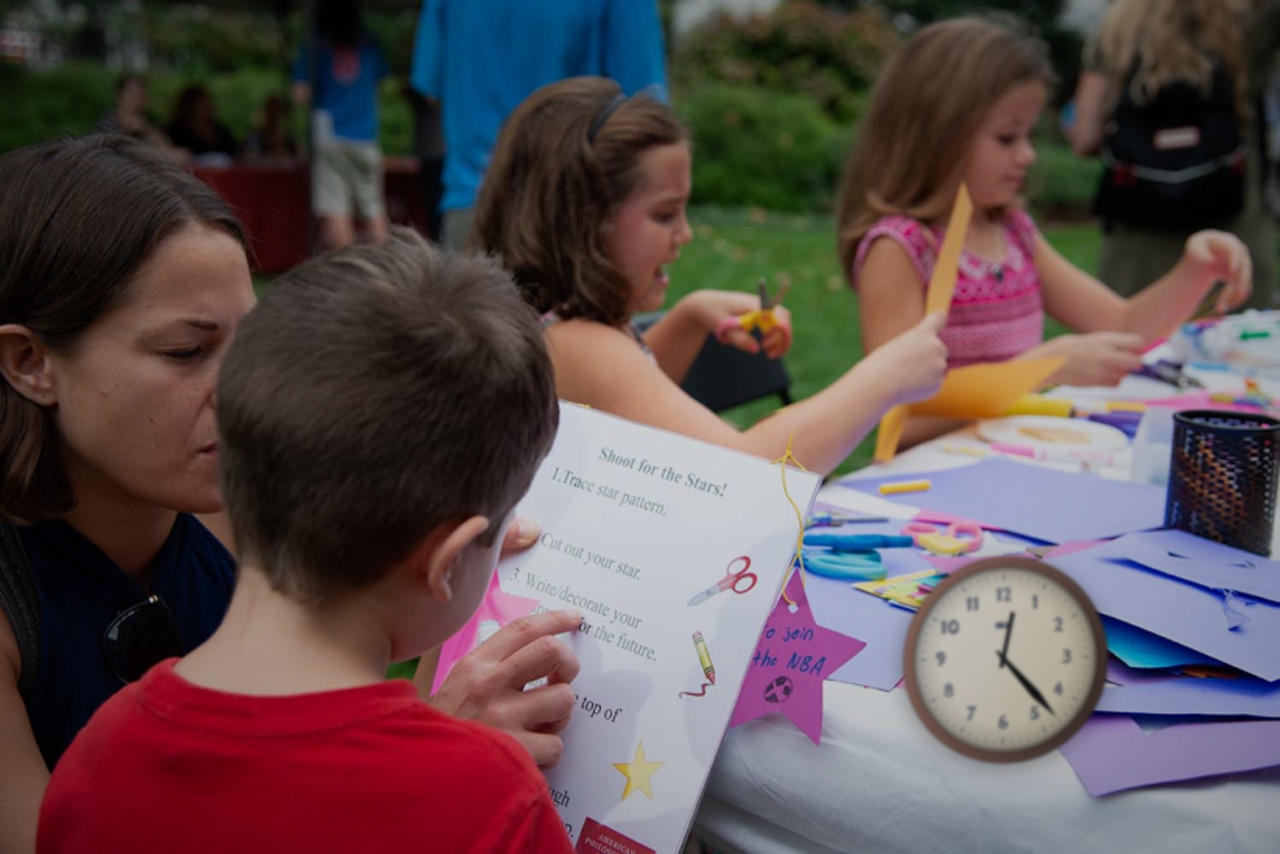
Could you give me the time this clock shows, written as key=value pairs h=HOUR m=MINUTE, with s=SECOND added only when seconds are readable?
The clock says h=12 m=23
